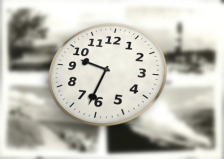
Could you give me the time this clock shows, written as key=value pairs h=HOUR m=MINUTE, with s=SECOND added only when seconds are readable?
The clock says h=9 m=32
